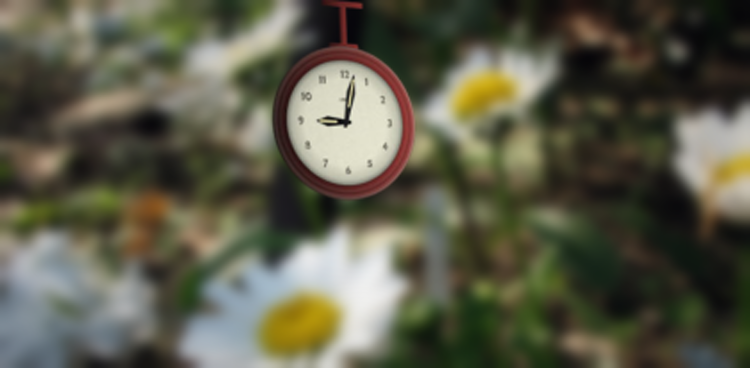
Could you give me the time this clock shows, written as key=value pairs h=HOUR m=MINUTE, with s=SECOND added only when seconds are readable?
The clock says h=9 m=2
